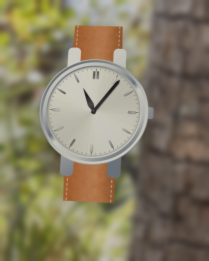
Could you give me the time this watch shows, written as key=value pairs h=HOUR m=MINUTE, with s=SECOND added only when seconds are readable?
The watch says h=11 m=6
